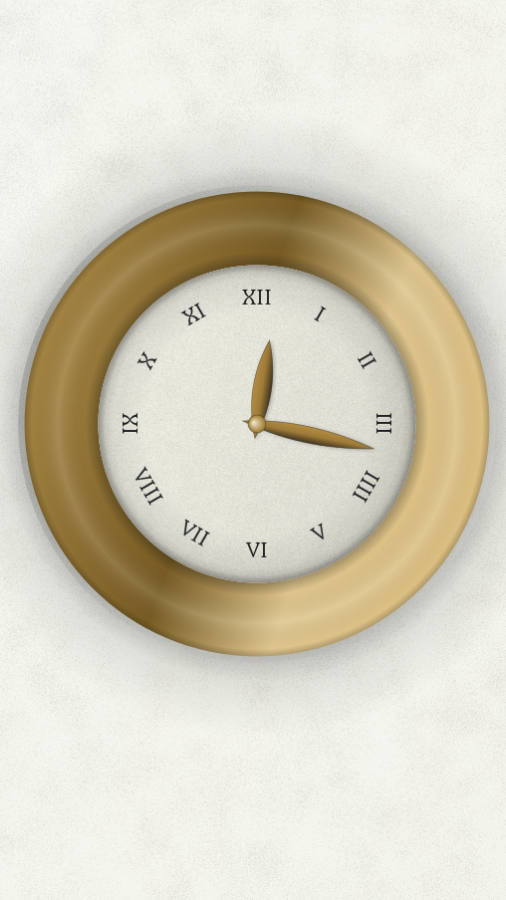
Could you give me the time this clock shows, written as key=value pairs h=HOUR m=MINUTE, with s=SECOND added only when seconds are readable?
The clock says h=12 m=17
